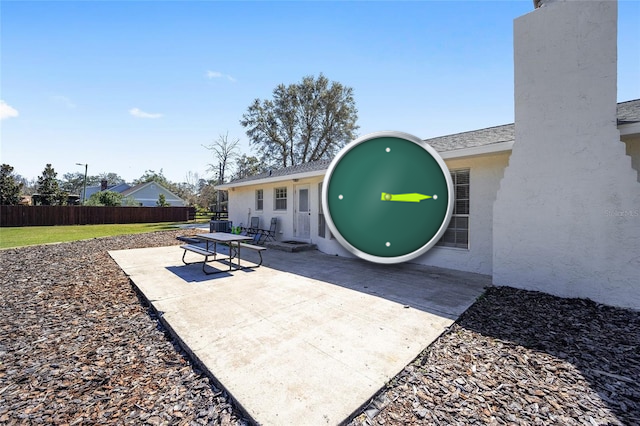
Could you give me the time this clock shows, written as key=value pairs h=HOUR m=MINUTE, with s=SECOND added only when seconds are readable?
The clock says h=3 m=15
